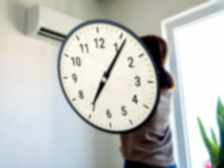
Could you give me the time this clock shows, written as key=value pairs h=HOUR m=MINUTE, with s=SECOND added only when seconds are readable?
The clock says h=7 m=6
